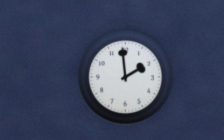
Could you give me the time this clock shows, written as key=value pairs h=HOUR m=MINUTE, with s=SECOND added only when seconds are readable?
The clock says h=1 m=59
